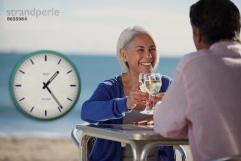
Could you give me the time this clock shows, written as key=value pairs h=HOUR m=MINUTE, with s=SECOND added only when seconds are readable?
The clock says h=1 m=24
